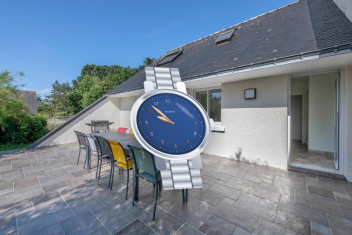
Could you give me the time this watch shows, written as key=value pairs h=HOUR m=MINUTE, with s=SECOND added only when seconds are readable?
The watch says h=9 m=53
